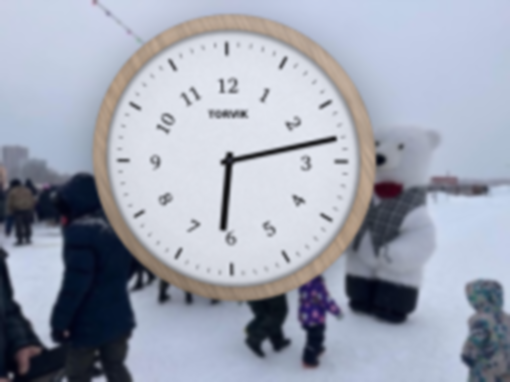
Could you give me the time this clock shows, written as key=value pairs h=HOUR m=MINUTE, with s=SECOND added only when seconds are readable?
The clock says h=6 m=13
